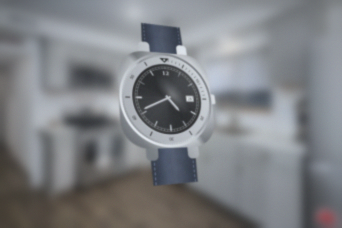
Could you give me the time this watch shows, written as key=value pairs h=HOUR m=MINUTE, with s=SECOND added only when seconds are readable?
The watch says h=4 m=41
